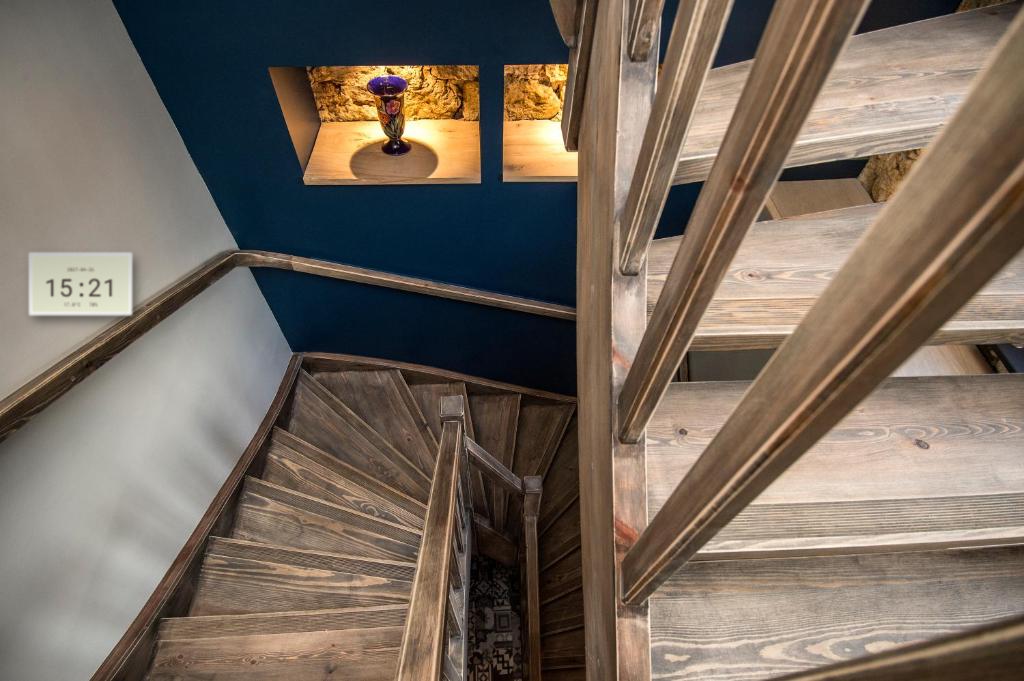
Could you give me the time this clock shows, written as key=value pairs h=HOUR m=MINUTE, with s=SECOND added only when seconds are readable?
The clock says h=15 m=21
